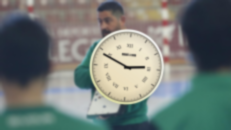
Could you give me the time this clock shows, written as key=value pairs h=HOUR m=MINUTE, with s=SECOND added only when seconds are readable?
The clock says h=2 m=49
